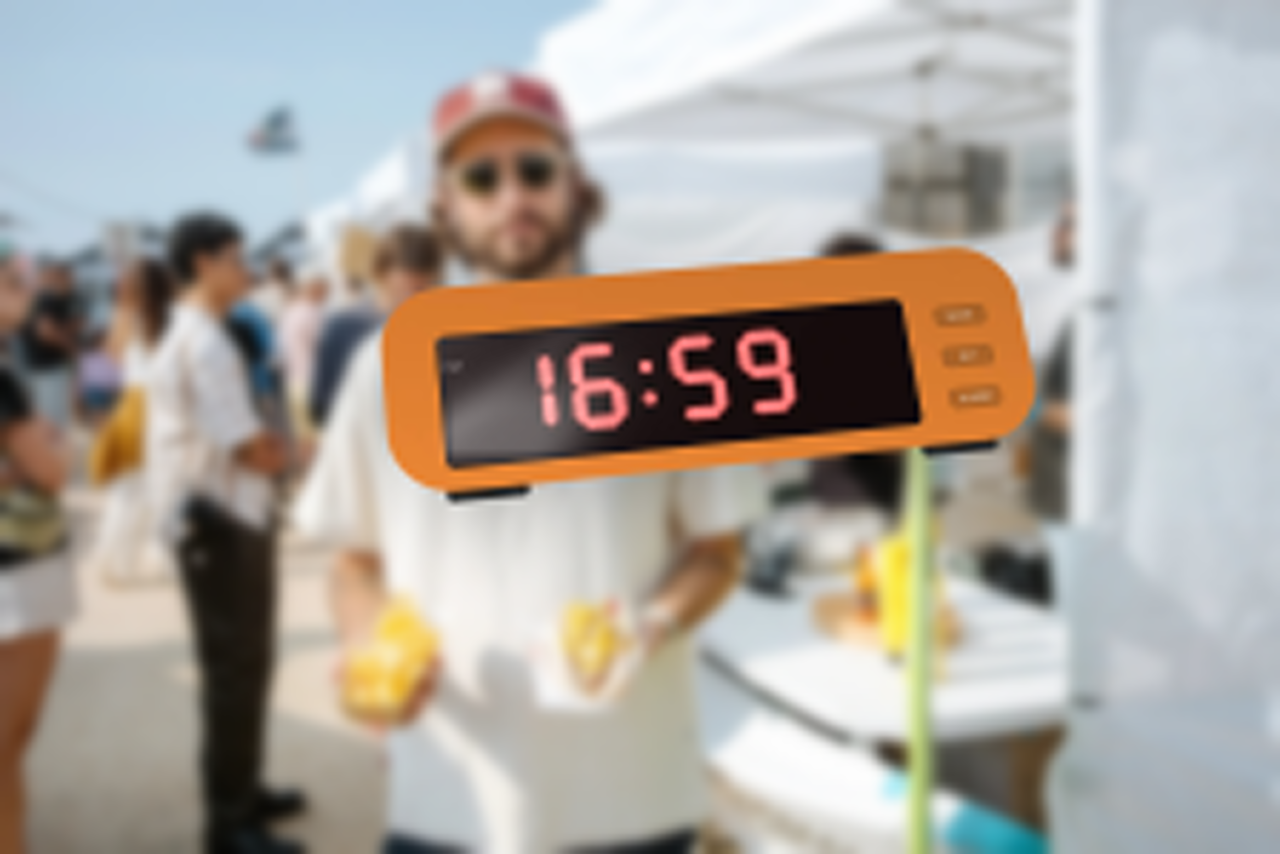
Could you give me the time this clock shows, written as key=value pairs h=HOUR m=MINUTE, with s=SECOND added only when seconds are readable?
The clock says h=16 m=59
